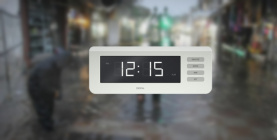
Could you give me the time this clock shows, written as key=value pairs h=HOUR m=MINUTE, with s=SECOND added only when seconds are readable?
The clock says h=12 m=15
